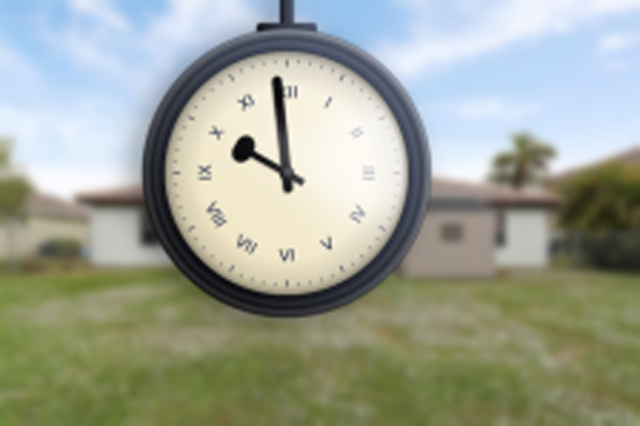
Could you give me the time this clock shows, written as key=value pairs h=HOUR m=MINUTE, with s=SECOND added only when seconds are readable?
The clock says h=9 m=59
